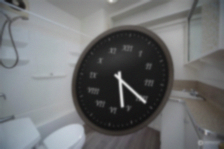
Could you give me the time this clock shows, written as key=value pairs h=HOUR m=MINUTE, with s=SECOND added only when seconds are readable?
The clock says h=5 m=20
